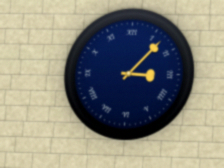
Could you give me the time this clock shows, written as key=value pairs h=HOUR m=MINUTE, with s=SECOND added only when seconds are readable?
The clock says h=3 m=7
